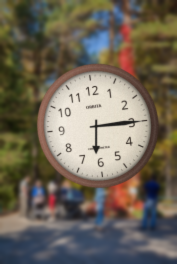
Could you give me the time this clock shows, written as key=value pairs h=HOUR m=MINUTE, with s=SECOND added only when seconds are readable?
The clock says h=6 m=15
